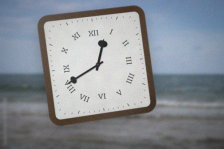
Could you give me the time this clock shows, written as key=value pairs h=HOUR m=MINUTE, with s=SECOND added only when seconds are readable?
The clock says h=12 m=41
